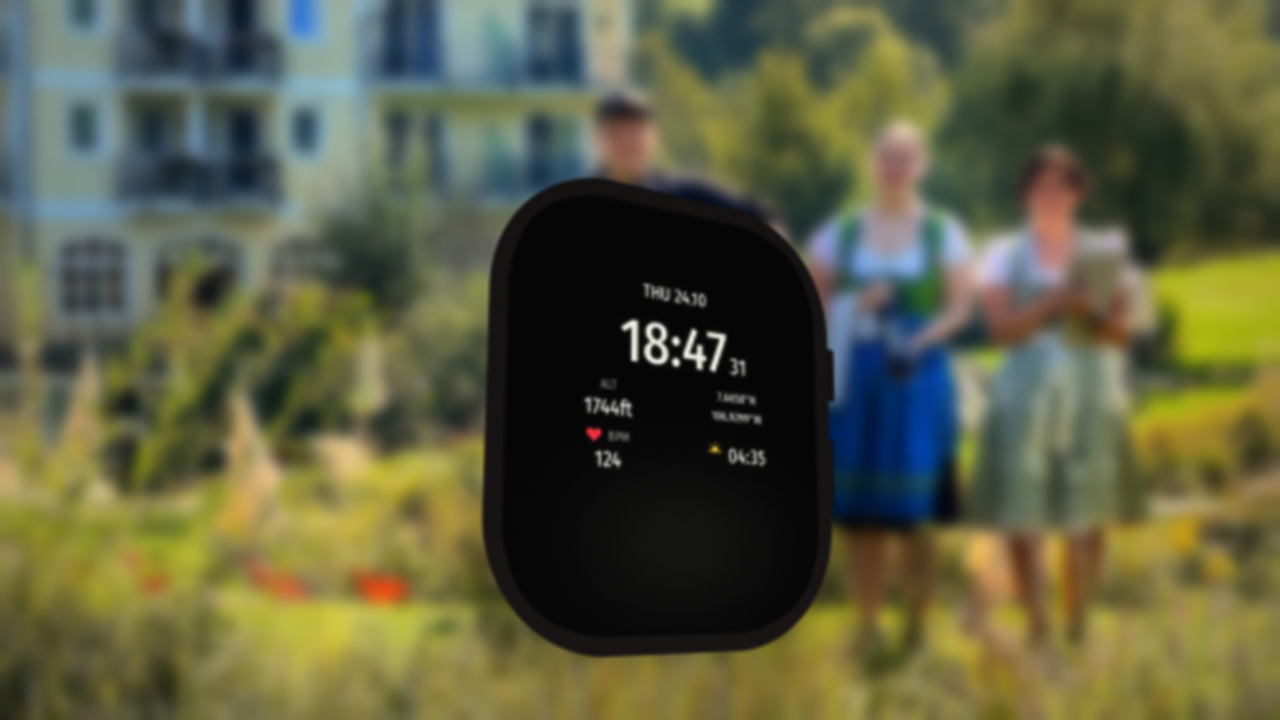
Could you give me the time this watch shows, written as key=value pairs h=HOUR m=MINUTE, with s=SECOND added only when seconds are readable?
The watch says h=18 m=47 s=31
